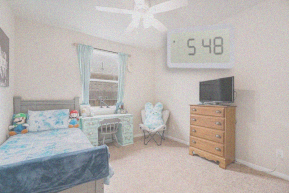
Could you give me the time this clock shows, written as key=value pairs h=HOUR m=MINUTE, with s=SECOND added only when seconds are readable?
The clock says h=5 m=48
